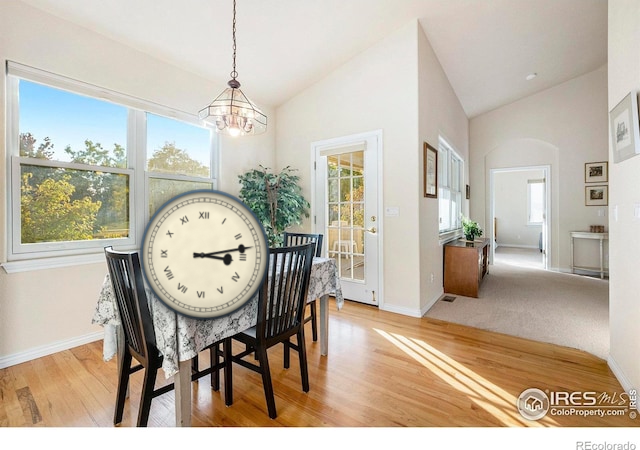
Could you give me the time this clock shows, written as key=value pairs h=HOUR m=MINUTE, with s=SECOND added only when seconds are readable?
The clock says h=3 m=13
